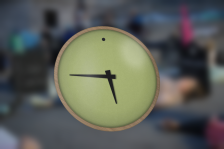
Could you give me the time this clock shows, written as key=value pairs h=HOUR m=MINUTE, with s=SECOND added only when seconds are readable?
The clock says h=5 m=46
